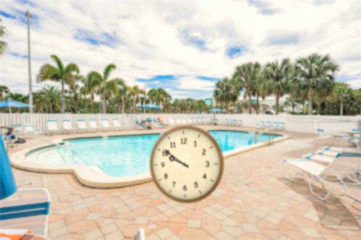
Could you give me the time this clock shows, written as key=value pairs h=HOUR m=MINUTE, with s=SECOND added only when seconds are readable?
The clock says h=9 m=51
